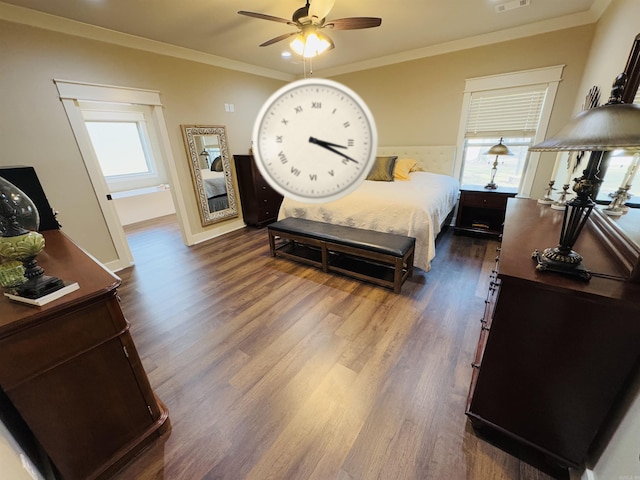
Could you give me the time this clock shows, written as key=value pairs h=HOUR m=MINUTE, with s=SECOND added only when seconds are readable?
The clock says h=3 m=19
